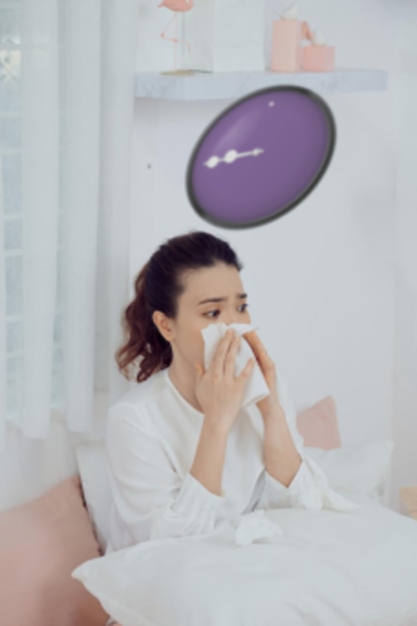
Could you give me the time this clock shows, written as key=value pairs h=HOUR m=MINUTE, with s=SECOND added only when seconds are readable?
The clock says h=8 m=43
